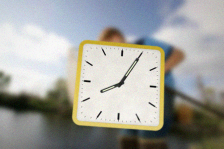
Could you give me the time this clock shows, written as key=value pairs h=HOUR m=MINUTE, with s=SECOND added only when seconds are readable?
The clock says h=8 m=5
